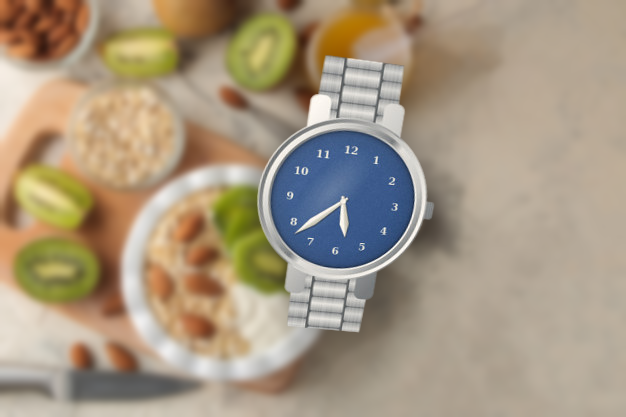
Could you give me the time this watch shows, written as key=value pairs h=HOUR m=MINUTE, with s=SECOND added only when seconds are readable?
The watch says h=5 m=38
